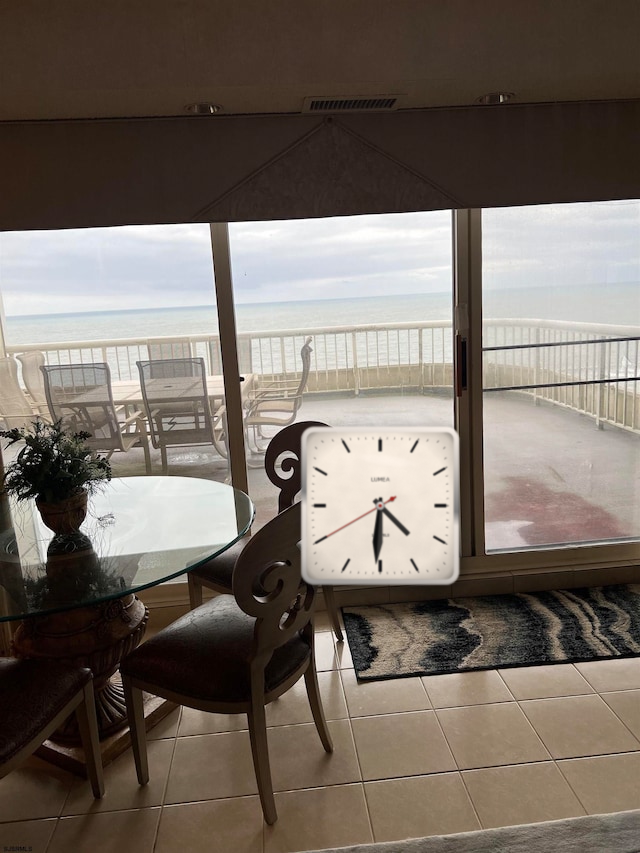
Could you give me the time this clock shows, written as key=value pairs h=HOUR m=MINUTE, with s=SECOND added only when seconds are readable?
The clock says h=4 m=30 s=40
